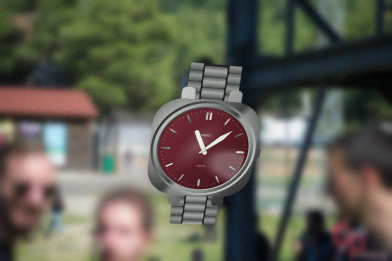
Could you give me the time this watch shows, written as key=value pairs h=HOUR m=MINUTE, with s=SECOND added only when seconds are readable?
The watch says h=11 m=8
